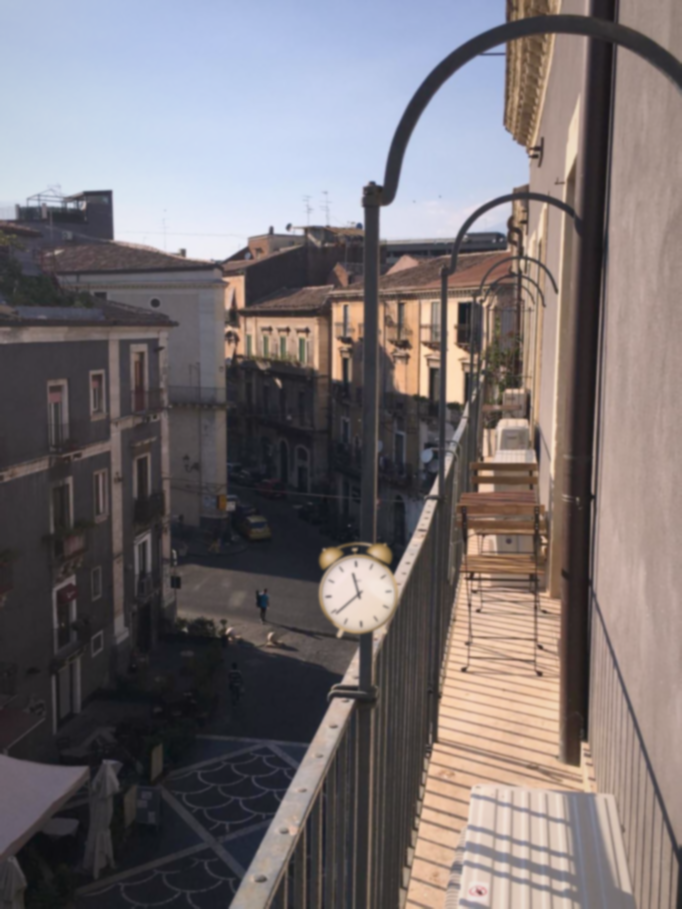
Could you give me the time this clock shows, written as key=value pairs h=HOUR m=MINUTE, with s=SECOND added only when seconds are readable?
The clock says h=11 m=39
